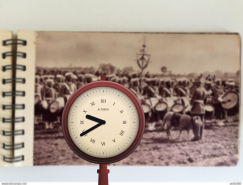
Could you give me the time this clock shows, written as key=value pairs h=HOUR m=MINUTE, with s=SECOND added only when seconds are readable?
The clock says h=9 m=40
